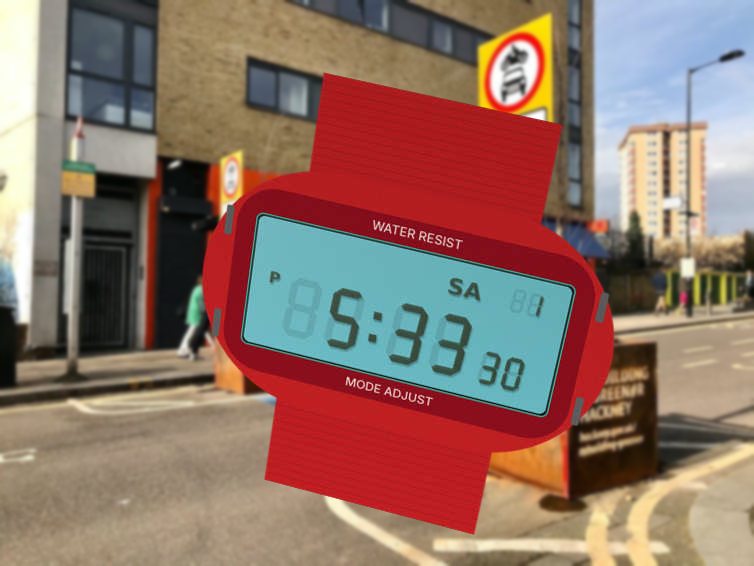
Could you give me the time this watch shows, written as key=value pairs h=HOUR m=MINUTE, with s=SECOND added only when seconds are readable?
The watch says h=5 m=33 s=30
